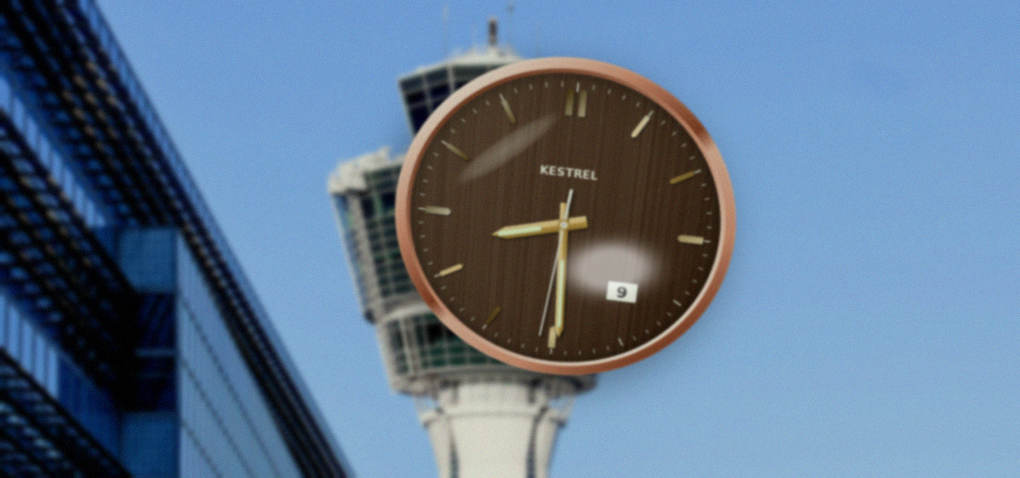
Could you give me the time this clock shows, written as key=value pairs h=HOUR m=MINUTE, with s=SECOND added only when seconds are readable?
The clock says h=8 m=29 s=31
